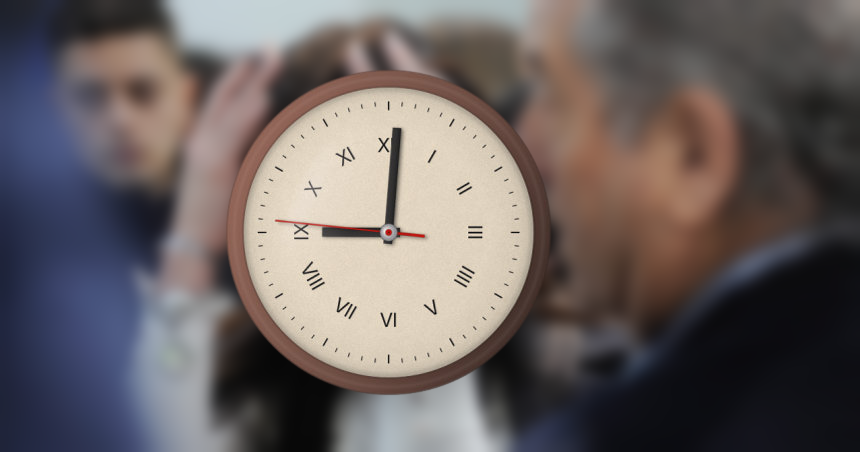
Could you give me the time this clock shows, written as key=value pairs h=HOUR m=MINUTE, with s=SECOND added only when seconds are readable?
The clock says h=9 m=0 s=46
